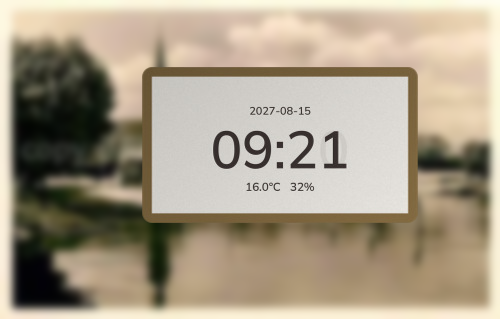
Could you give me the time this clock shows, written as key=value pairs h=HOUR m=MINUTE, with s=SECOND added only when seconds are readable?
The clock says h=9 m=21
